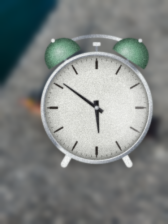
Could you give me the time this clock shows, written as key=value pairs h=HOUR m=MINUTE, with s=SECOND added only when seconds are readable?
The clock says h=5 m=51
